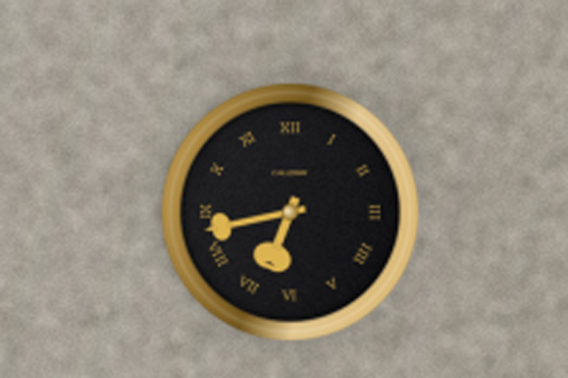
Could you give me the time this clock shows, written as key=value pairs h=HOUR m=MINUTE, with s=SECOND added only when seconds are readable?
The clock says h=6 m=43
